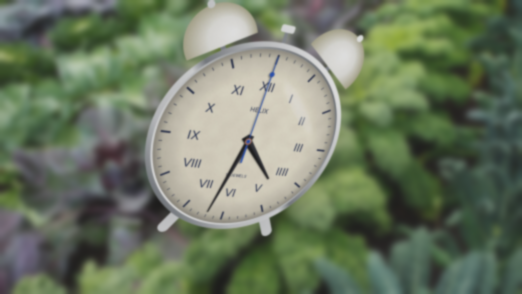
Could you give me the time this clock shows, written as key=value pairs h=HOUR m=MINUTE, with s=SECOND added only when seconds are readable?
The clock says h=4 m=32 s=0
